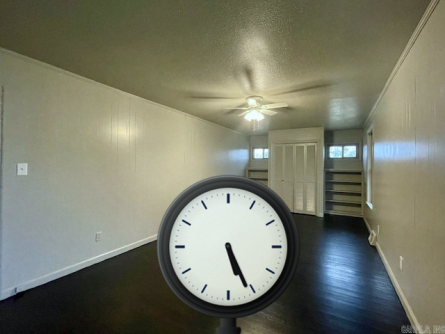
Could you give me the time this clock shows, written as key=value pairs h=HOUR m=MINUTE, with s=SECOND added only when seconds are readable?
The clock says h=5 m=26
